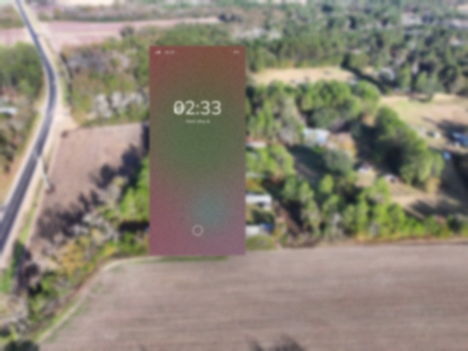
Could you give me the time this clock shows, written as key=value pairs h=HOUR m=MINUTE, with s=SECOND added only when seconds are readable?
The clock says h=2 m=33
